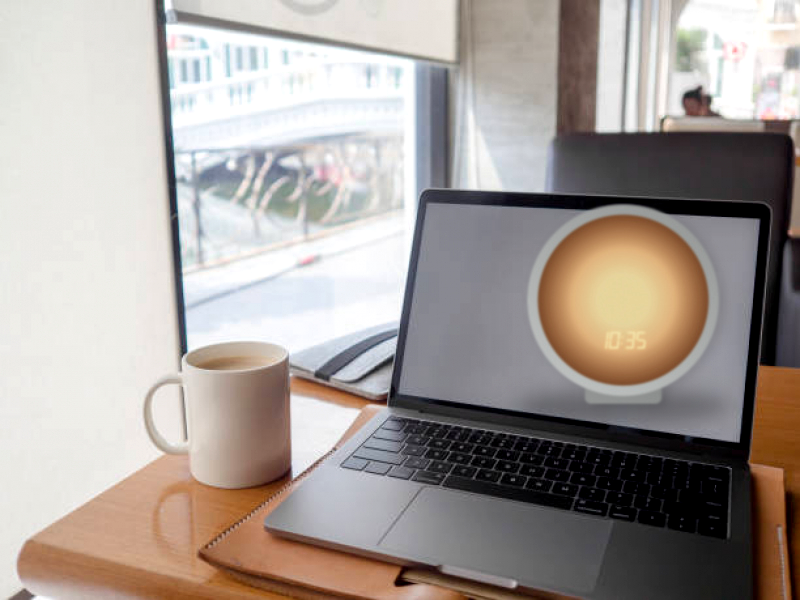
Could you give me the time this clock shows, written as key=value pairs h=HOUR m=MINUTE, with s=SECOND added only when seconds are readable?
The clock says h=10 m=35
